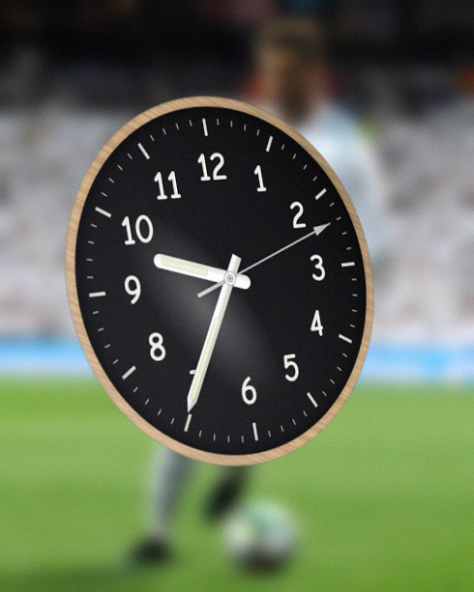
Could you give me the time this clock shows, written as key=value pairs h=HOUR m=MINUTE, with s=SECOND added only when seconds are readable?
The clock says h=9 m=35 s=12
